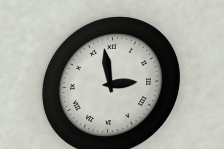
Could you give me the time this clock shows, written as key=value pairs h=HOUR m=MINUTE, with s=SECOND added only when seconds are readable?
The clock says h=2 m=58
